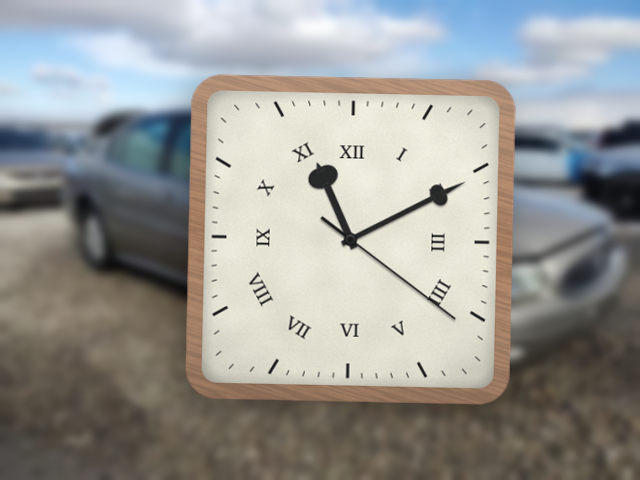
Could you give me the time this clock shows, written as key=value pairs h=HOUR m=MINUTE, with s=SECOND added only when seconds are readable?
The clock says h=11 m=10 s=21
